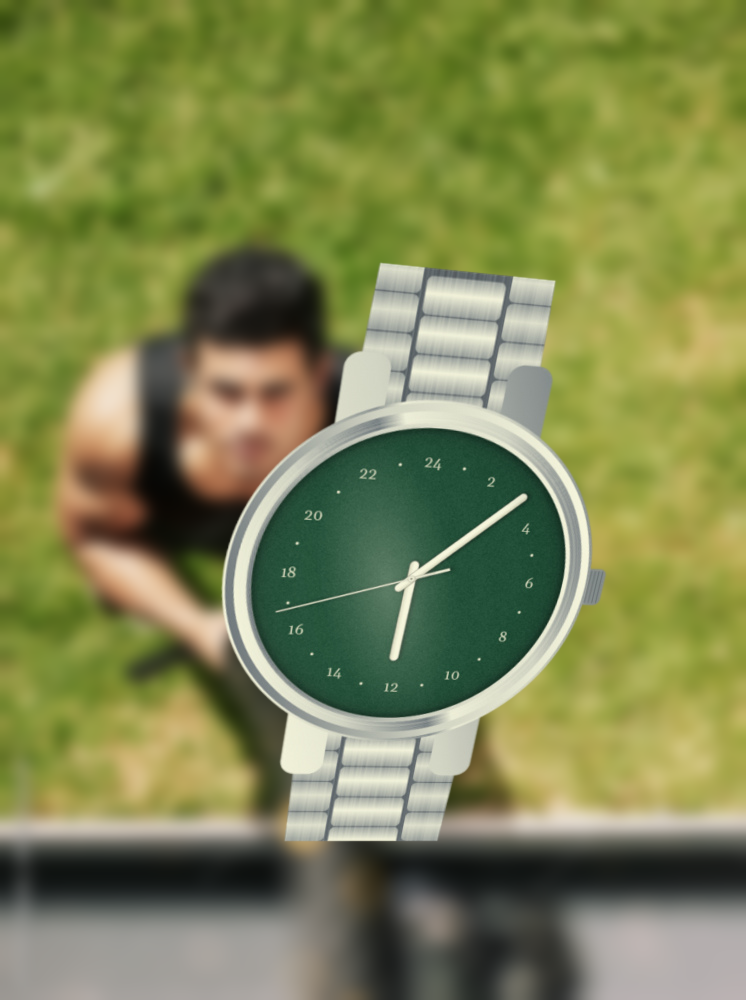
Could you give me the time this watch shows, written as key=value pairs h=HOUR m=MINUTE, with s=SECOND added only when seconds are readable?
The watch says h=12 m=7 s=42
